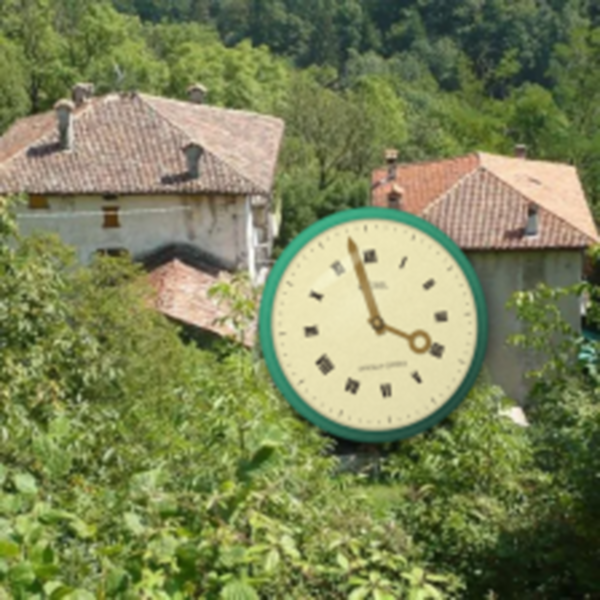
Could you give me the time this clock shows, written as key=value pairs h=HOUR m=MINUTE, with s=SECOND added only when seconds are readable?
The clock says h=3 m=58
